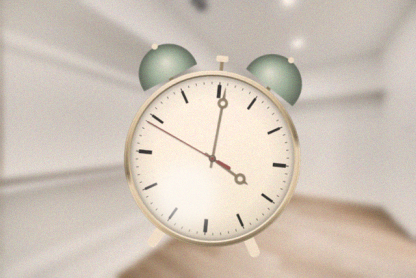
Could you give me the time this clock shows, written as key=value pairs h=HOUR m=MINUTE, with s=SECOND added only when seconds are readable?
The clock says h=4 m=0 s=49
